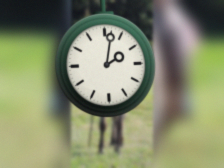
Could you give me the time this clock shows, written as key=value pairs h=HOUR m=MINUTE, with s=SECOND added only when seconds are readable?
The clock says h=2 m=2
